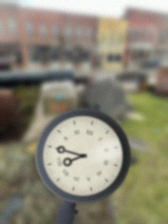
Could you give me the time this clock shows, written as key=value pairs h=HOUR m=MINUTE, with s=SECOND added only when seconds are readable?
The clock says h=7 m=45
